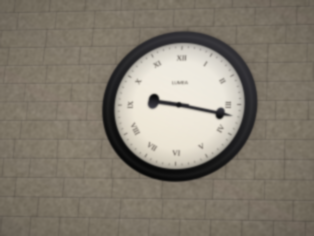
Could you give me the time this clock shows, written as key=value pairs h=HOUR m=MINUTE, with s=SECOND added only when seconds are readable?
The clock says h=9 m=17
